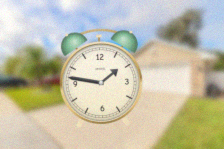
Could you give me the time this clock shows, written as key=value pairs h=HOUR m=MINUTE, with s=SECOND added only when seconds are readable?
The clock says h=1 m=47
